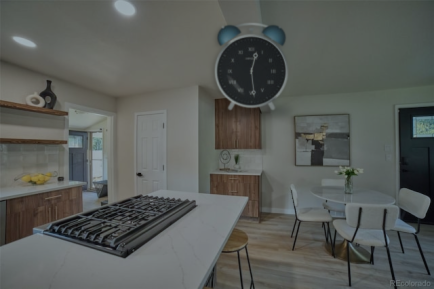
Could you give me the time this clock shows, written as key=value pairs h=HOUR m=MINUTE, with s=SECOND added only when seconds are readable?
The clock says h=12 m=29
